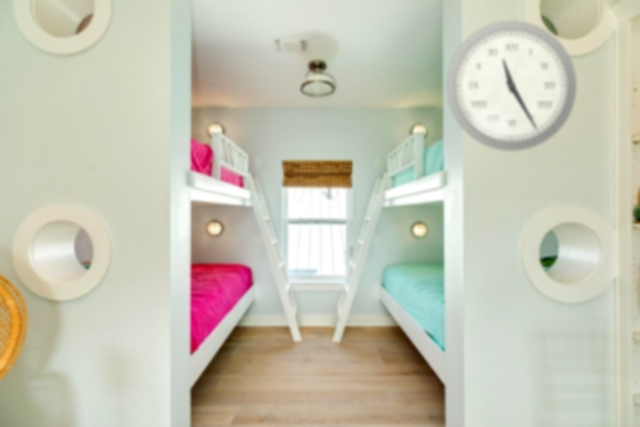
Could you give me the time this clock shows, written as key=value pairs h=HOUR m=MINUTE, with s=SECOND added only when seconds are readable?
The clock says h=11 m=25
